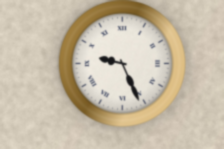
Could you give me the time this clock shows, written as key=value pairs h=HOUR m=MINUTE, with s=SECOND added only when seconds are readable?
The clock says h=9 m=26
